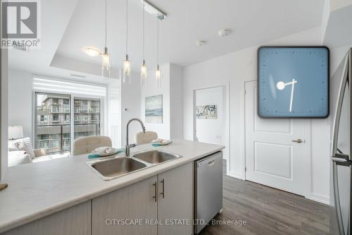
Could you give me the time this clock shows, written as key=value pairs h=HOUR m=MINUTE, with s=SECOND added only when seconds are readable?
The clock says h=8 m=31
